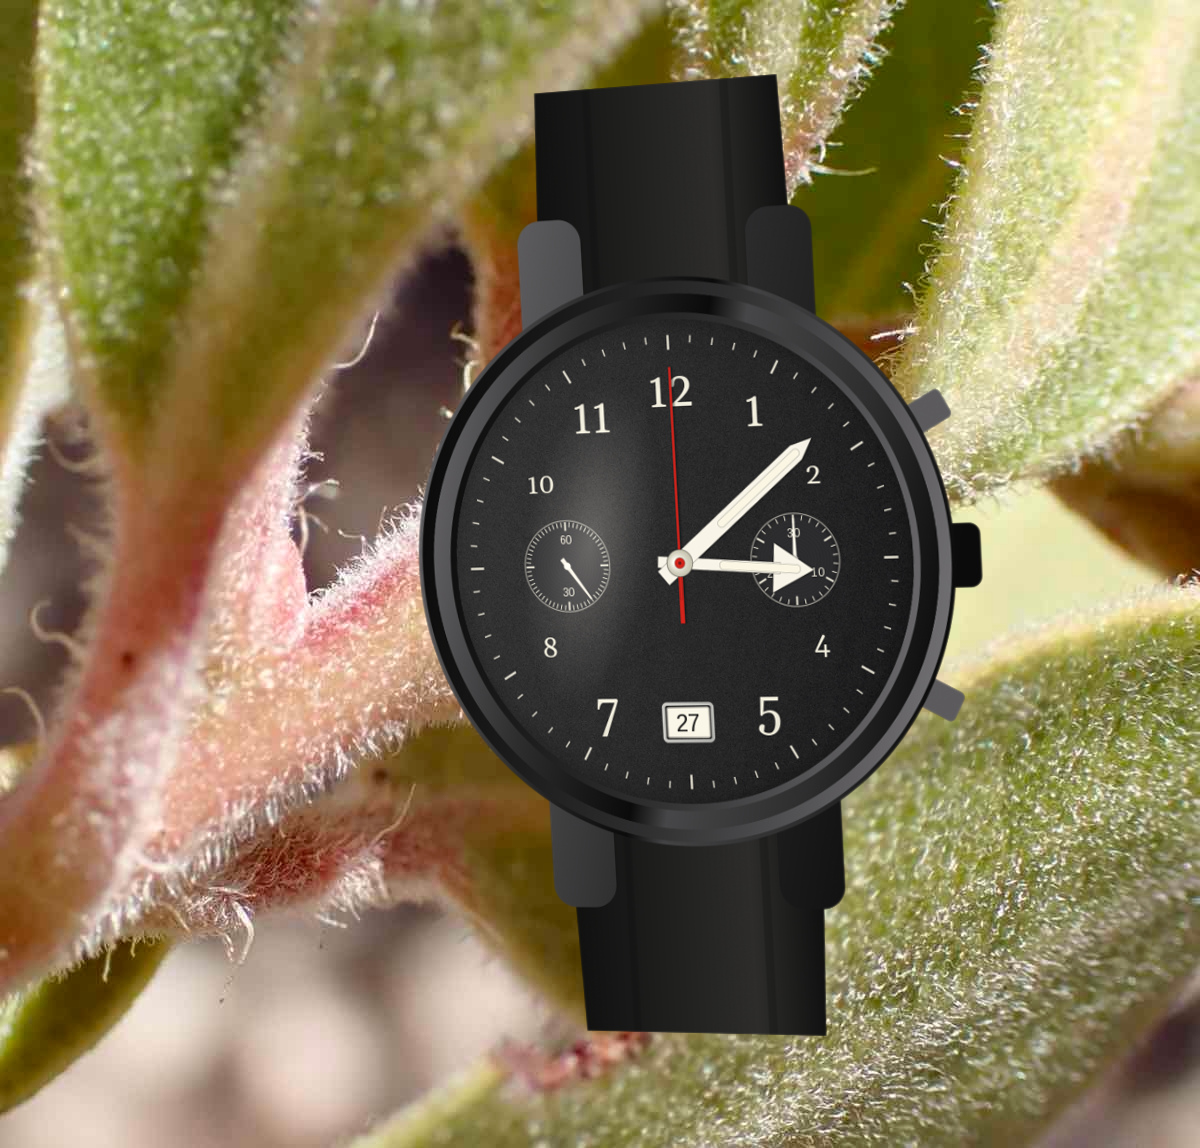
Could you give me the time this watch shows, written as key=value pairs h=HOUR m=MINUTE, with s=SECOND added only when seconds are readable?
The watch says h=3 m=8 s=24
